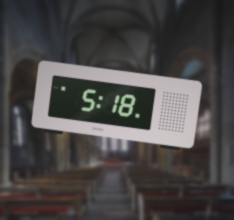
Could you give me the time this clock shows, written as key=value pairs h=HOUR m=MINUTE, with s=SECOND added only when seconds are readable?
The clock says h=5 m=18
